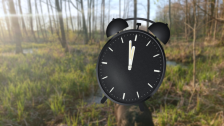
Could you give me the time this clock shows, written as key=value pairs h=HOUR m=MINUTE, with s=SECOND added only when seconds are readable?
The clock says h=11 m=58
